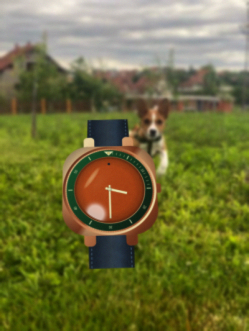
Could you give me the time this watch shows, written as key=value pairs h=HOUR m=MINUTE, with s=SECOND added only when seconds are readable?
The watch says h=3 m=30
